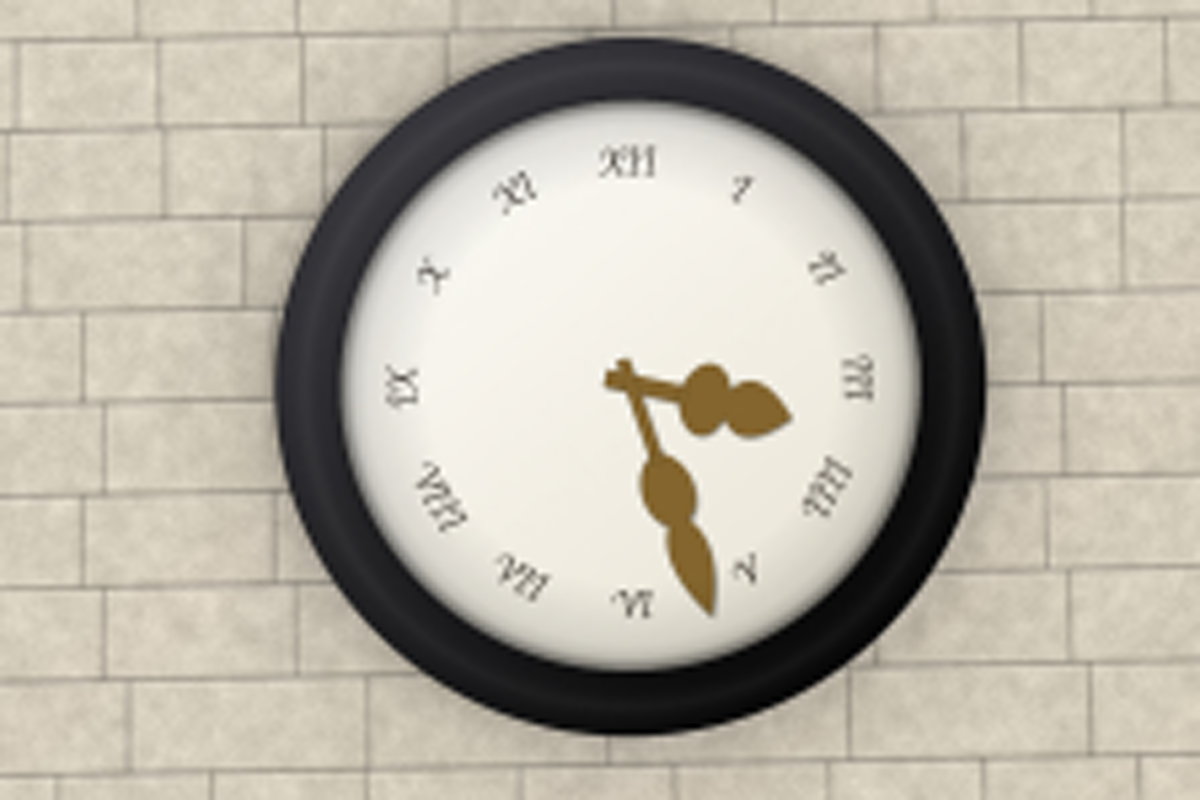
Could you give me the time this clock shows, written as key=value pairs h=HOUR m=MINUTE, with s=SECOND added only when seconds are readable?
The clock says h=3 m=27
